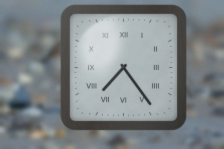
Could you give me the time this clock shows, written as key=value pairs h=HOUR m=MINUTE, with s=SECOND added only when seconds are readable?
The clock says h=7 m=24
